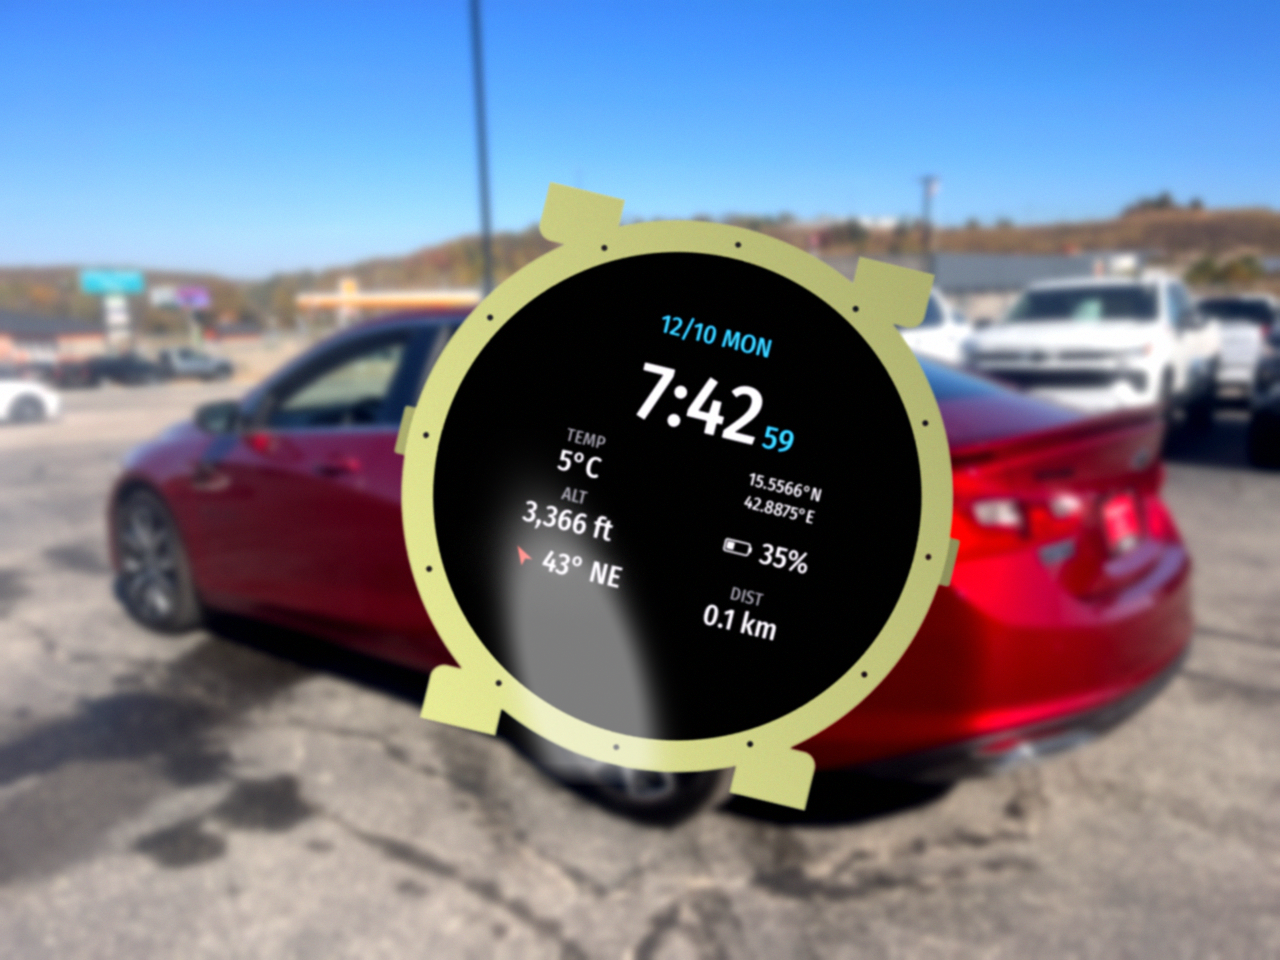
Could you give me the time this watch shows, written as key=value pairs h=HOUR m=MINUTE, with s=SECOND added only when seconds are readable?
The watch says h=7 m=42 s=59
